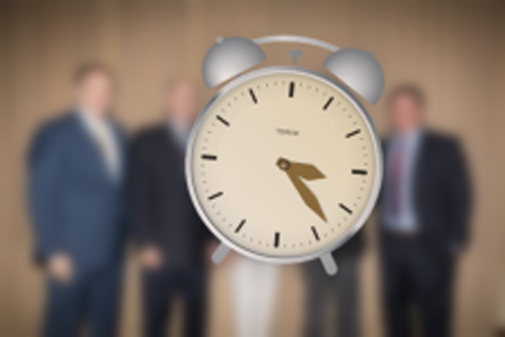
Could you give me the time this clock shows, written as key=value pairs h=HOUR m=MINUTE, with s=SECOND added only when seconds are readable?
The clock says h=3 m=23
